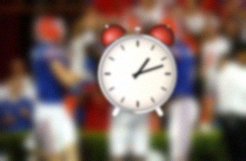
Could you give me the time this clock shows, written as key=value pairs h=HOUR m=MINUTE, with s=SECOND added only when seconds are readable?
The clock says h=1 m=12
